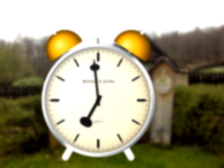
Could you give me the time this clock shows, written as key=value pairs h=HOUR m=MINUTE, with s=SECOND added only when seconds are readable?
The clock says h=6 m=59
